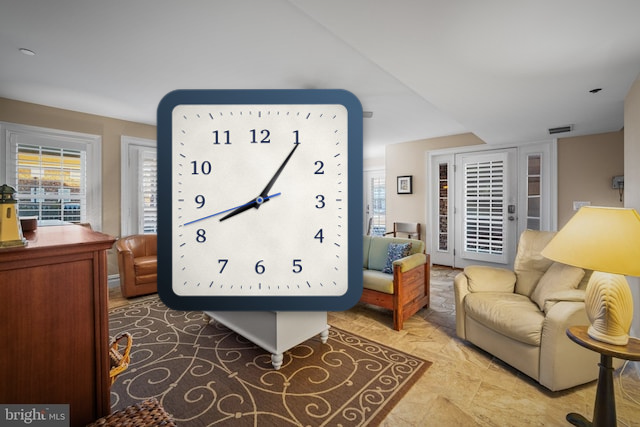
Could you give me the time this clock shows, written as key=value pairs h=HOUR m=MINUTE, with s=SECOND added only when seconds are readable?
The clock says h=8 m=5 s=42
